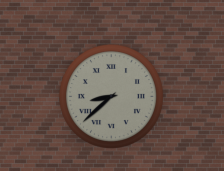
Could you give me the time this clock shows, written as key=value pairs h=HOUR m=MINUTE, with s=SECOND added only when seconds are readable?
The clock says h=8 m=38
